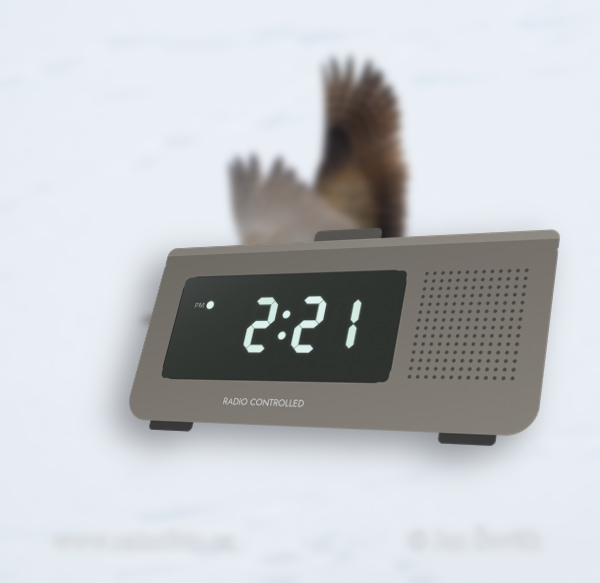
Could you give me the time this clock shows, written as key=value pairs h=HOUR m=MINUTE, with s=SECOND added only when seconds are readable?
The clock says h=2 m=21
